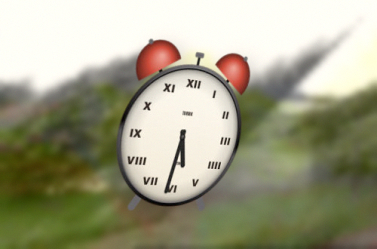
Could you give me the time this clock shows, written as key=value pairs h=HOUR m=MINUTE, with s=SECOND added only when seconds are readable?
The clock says h=5 m=31
